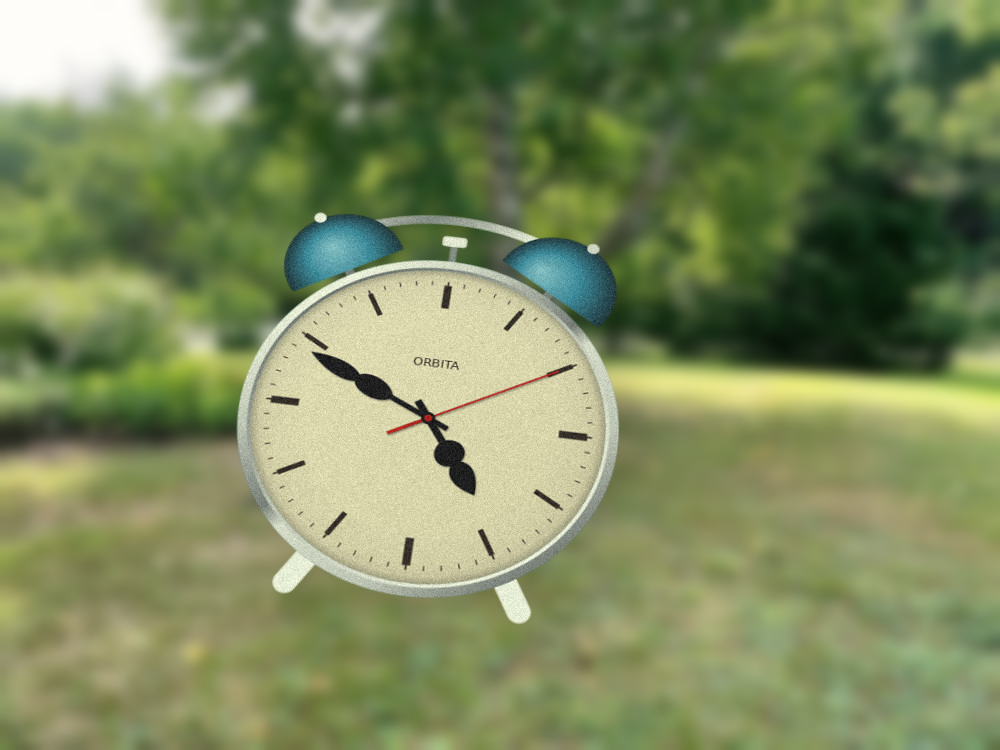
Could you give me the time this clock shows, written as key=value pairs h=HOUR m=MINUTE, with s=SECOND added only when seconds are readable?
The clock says h=4 m=49 s=10
